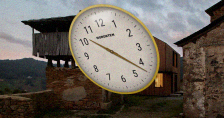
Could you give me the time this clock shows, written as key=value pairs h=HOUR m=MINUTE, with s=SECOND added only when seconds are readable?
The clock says h=10 m=22
